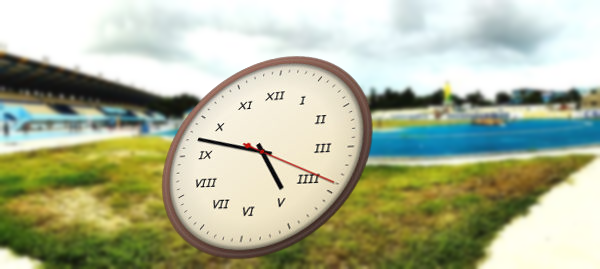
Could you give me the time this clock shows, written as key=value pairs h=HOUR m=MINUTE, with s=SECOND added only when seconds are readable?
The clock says h=4 m=47 s=19
